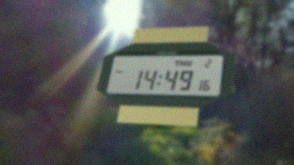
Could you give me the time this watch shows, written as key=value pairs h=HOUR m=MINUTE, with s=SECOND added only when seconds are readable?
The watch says h=14 m=49
